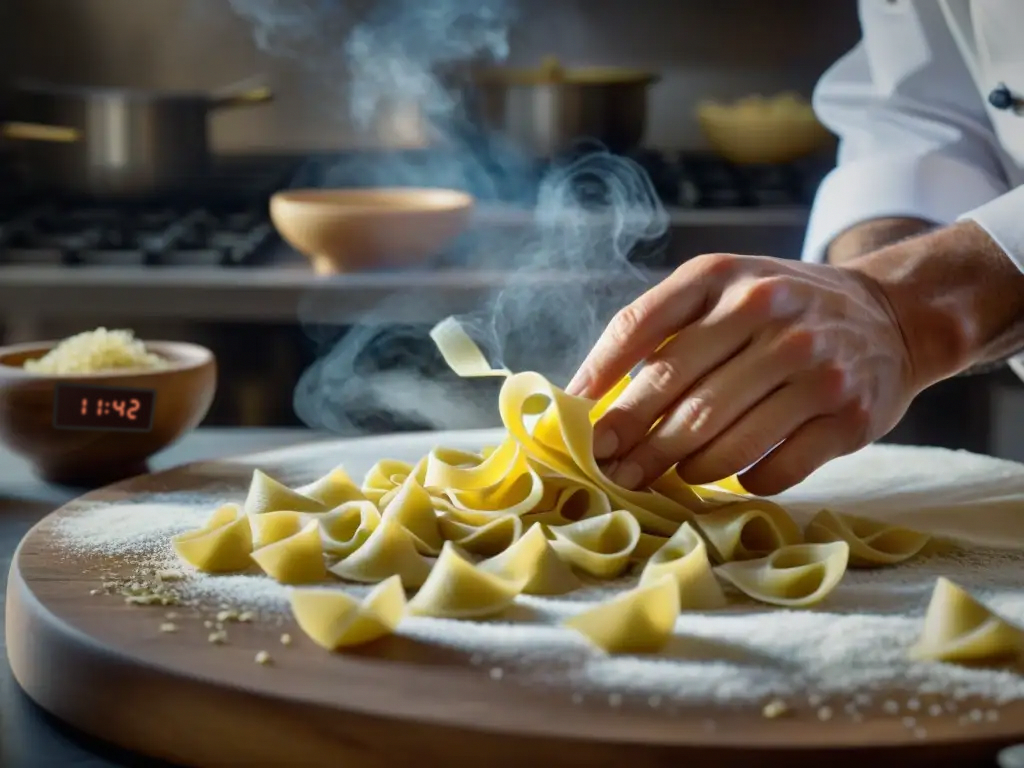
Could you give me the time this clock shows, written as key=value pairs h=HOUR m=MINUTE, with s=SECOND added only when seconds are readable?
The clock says h=11 m=42
